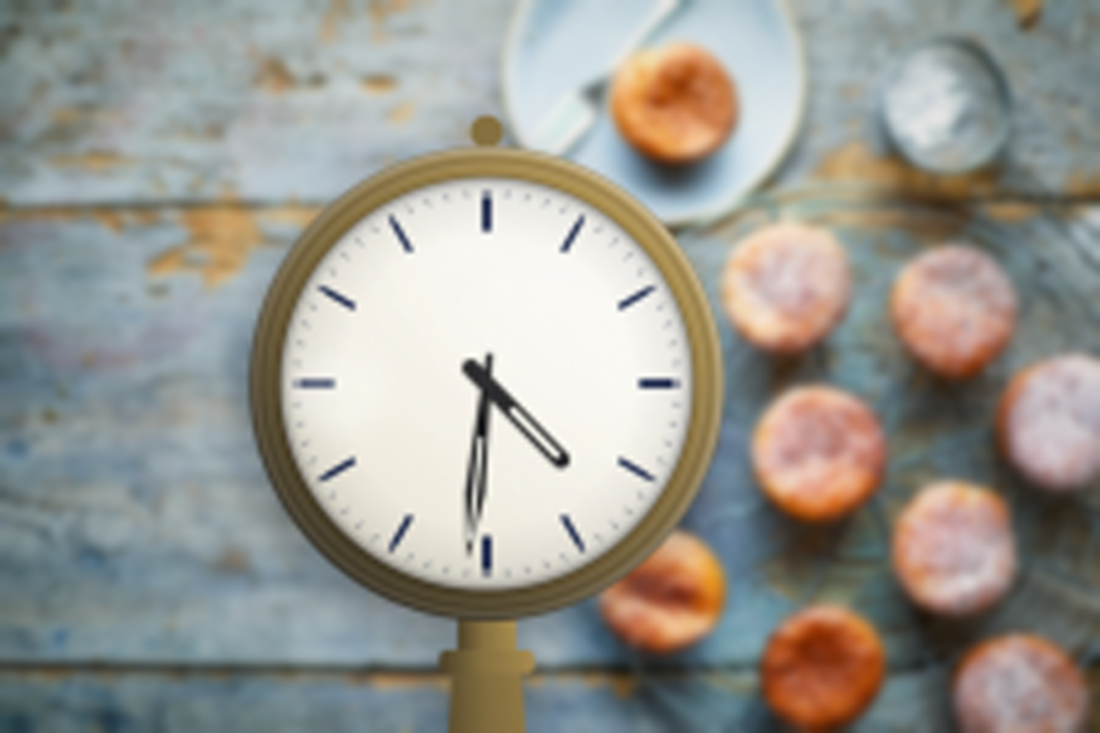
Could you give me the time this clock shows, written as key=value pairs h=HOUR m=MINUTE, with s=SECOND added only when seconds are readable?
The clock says h=4 m=31
